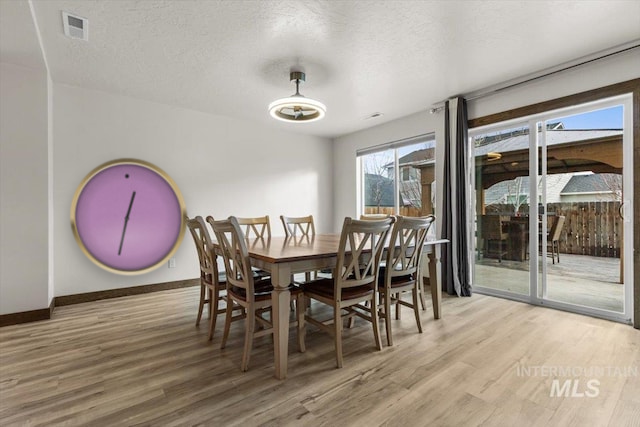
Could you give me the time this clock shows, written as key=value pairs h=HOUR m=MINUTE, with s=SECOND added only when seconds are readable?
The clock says h=12 m=32
